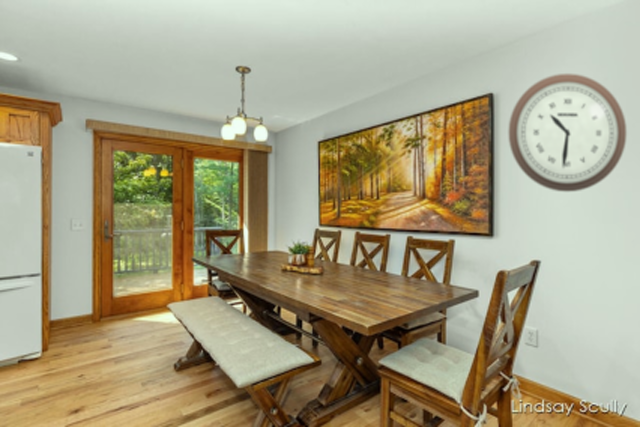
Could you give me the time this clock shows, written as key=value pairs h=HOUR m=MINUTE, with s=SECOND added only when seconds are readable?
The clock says h=10 m=31
